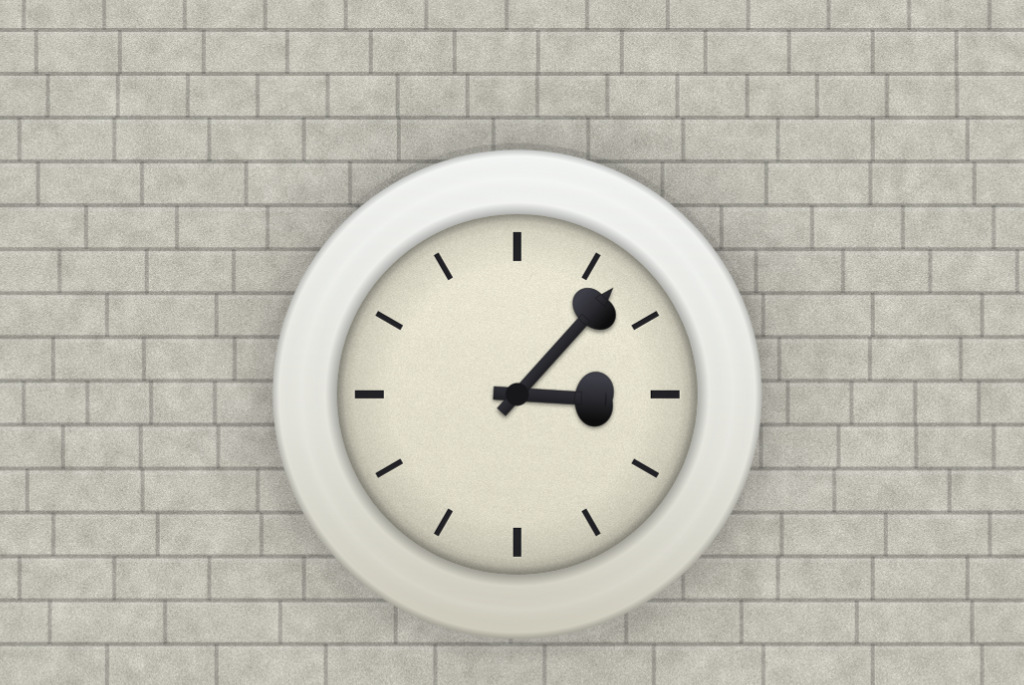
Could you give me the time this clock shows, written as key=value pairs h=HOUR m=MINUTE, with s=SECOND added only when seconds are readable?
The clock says h=3 m=7
